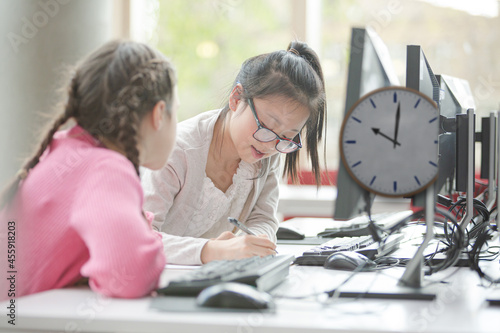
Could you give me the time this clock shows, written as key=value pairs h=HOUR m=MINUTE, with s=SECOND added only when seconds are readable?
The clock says h=10 m=1
